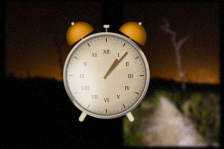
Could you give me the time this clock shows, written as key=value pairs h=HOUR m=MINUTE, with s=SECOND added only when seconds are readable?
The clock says h=1 m=7
